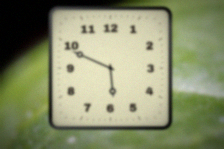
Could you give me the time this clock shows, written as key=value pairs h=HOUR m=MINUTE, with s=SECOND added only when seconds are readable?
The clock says h=5 m=49
